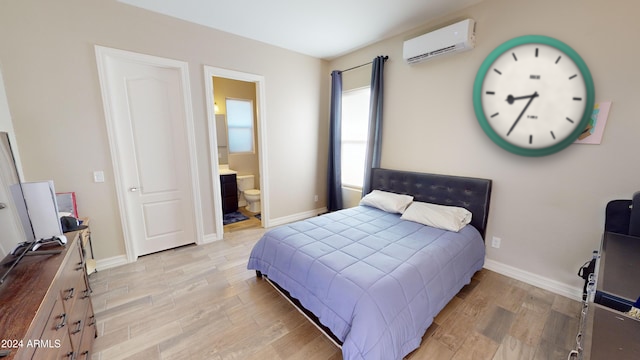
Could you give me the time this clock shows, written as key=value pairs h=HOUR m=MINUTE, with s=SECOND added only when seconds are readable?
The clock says h=8 m=35
